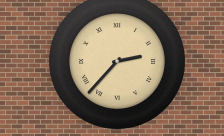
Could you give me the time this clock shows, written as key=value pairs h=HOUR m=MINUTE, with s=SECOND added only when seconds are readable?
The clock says h=2 m=37
